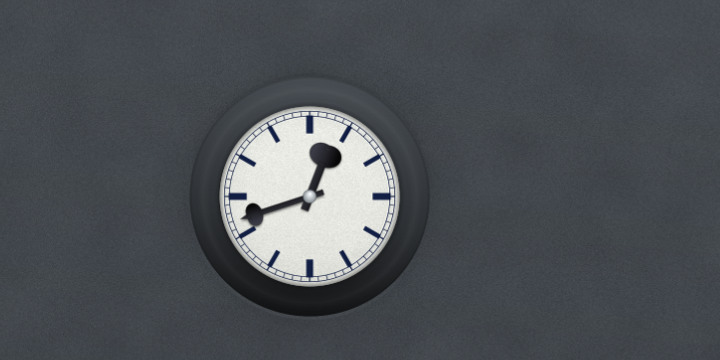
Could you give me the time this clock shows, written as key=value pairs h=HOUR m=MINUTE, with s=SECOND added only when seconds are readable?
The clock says h=12 m=42
